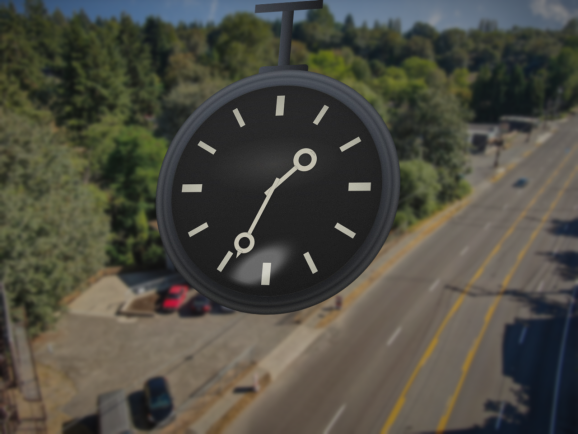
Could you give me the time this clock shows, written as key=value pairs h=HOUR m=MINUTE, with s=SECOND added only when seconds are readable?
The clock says h=1 m=34
